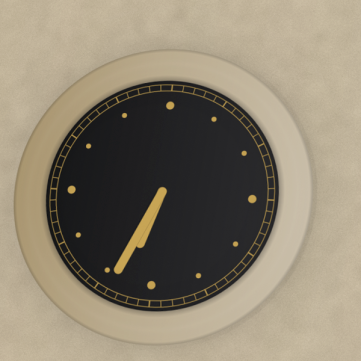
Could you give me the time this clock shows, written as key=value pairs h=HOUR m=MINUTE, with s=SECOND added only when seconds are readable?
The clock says h=6 m=34
